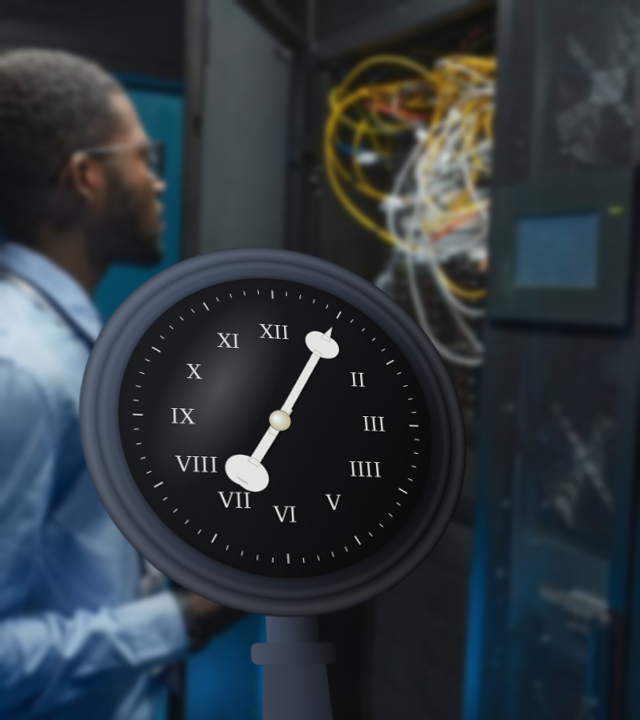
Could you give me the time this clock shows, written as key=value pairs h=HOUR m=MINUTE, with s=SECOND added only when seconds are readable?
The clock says h=7 m=5
